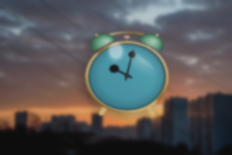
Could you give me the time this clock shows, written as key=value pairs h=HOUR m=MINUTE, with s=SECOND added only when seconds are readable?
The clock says h=10 m=2
